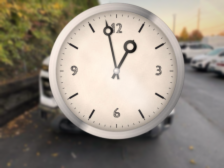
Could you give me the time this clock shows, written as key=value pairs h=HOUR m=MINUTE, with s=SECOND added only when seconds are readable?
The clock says h=12 m=58
